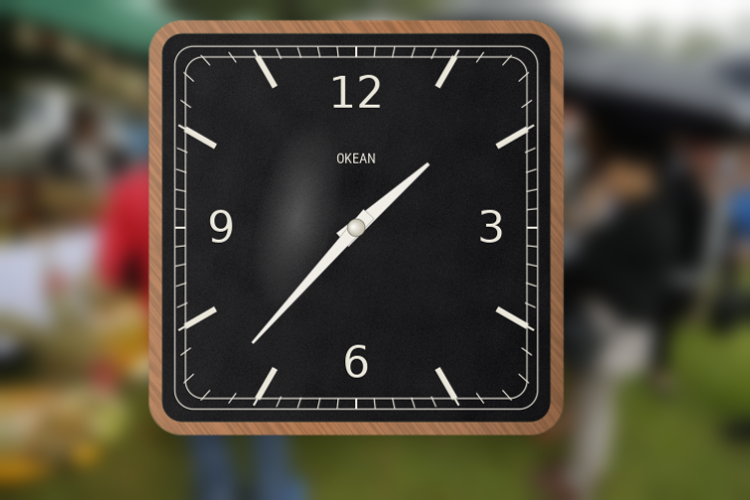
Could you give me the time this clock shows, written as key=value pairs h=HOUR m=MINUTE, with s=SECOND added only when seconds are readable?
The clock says h=1 m=37
